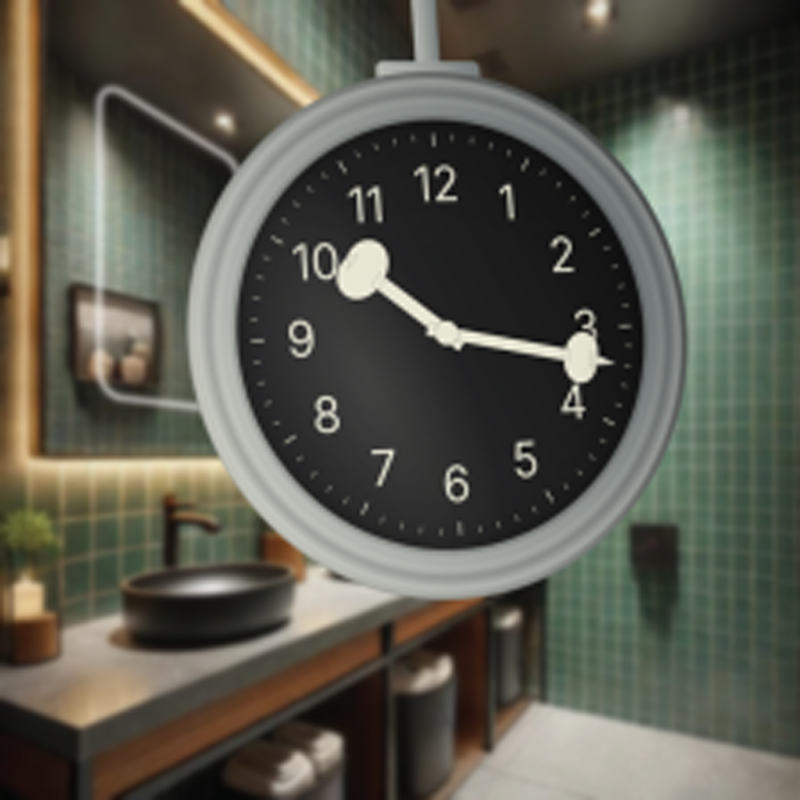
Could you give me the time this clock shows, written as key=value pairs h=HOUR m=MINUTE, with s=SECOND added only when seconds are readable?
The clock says h=10 m=17
